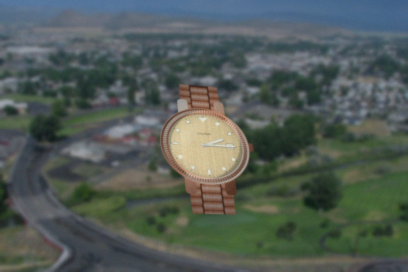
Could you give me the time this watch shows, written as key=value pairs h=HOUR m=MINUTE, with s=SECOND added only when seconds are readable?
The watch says h=2 m=15
